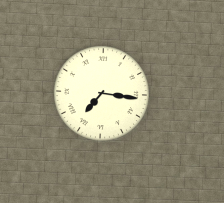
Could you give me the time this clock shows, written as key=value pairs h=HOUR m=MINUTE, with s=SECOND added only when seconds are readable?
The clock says h=7 m=16
